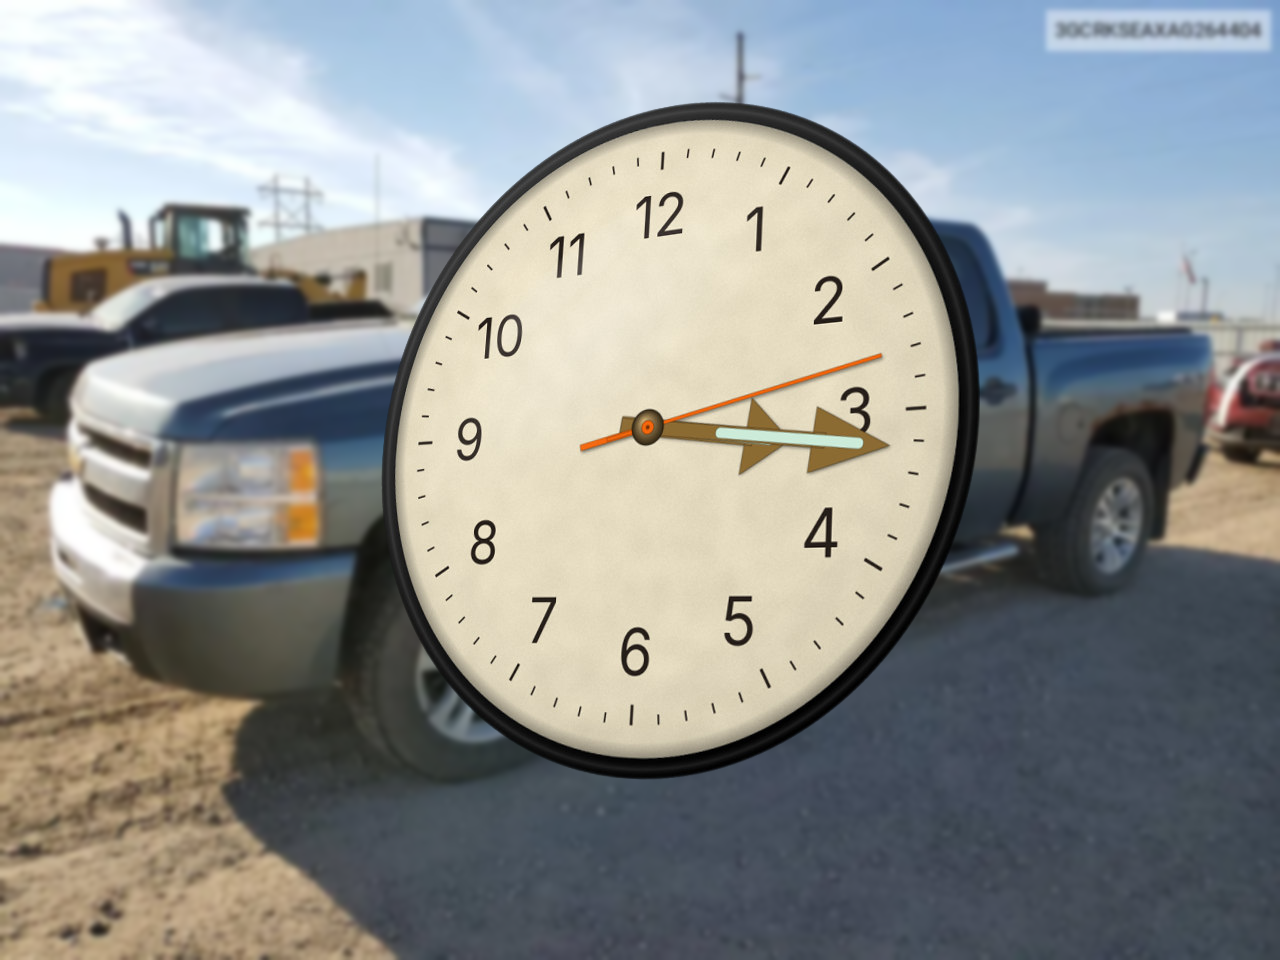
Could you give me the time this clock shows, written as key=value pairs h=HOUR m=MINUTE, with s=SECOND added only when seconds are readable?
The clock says h=3 m=16 s=13
